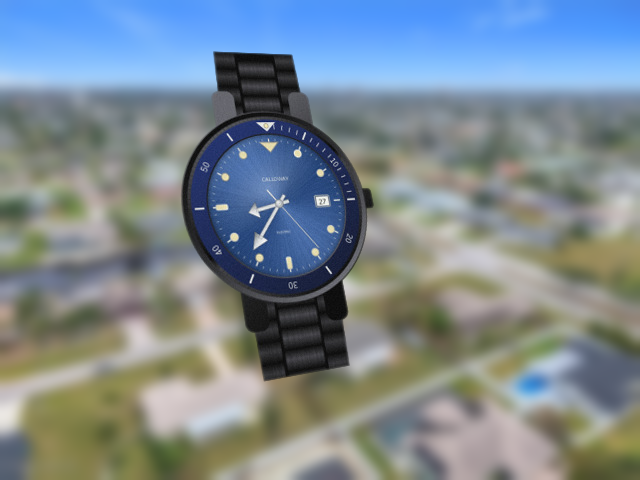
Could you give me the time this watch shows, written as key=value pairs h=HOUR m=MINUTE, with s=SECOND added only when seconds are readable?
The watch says h=8 m=36 s=24
